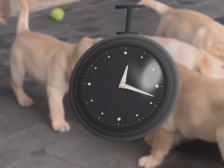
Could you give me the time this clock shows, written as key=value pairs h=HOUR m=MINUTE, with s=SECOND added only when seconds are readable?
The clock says h=12 m=18
